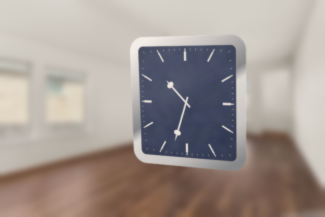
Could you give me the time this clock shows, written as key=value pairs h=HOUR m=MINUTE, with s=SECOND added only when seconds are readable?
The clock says h=10 m=33
